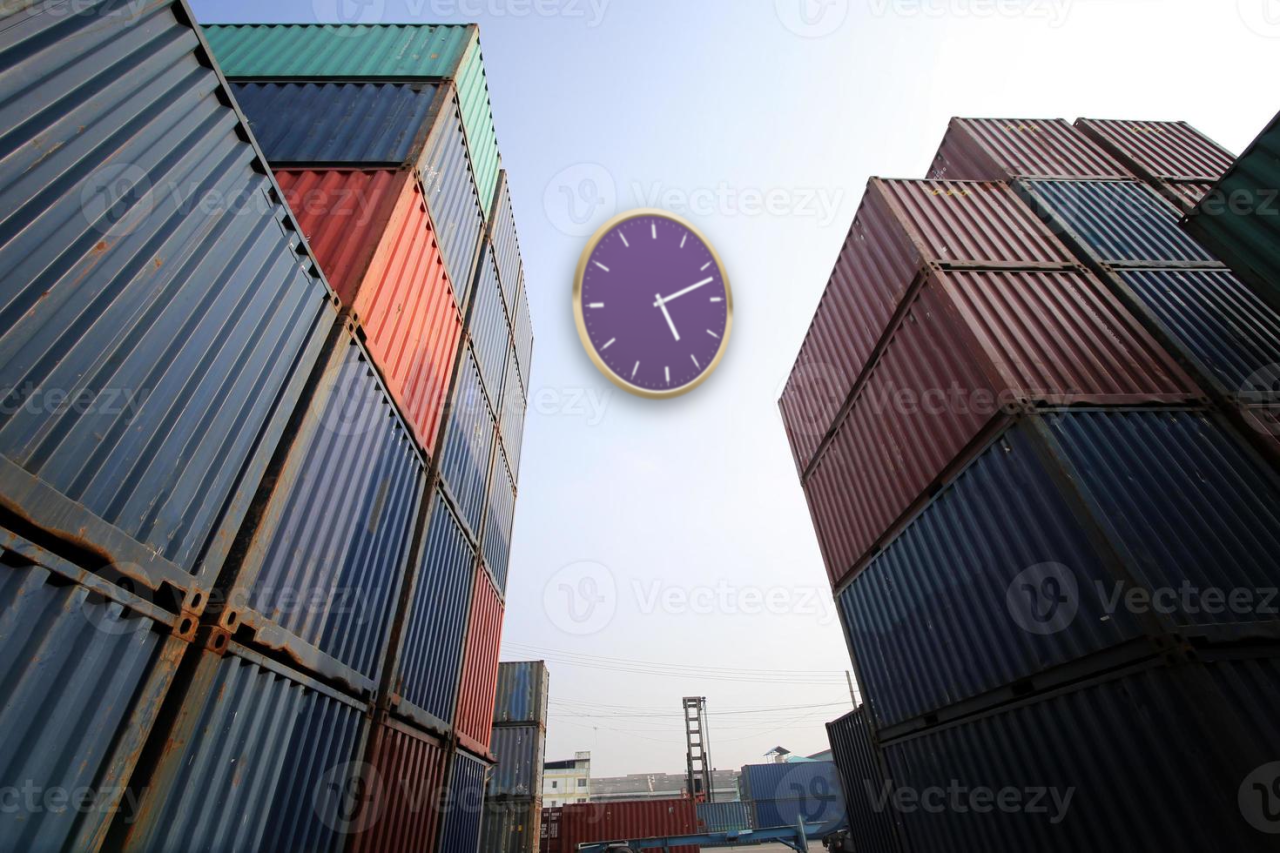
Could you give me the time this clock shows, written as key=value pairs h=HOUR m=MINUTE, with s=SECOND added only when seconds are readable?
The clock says h=5 m=12
